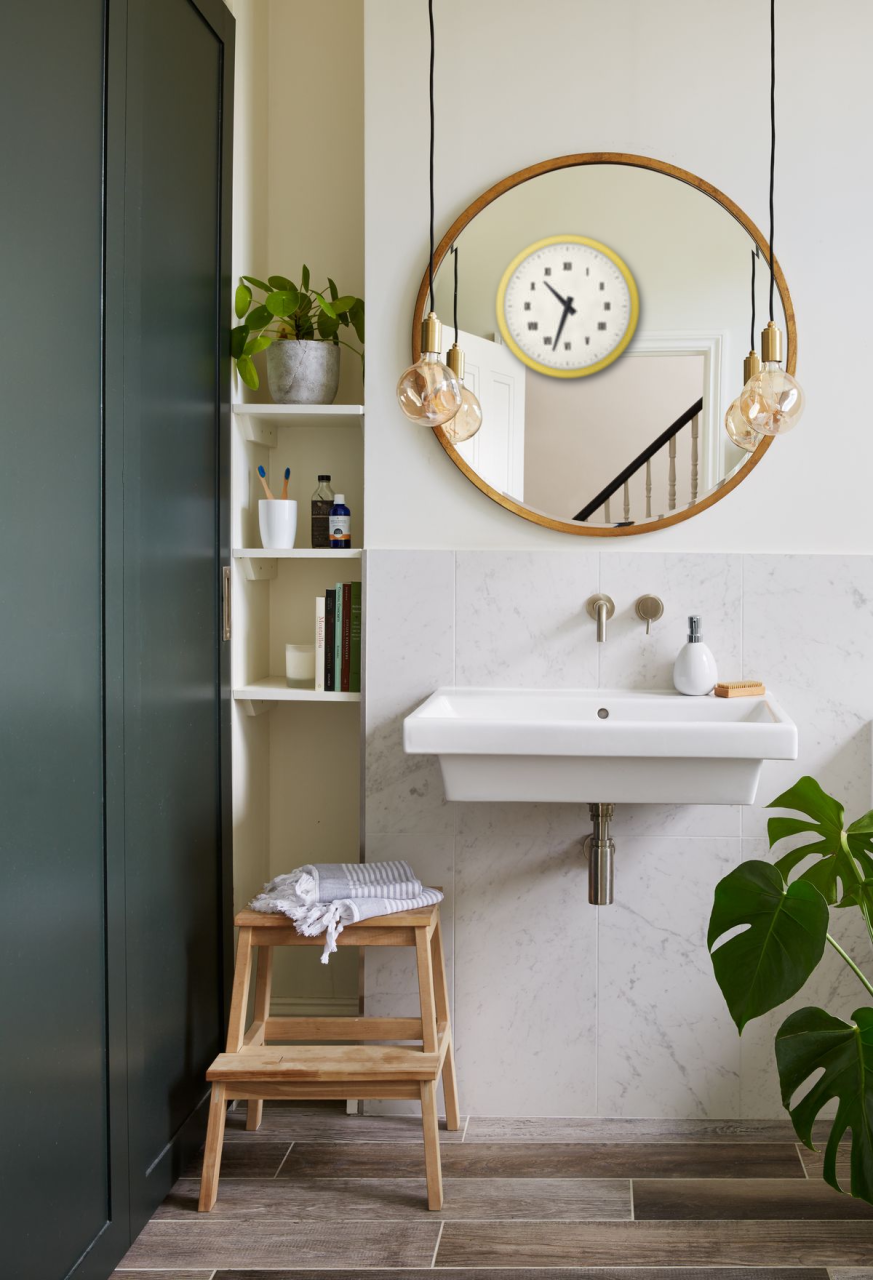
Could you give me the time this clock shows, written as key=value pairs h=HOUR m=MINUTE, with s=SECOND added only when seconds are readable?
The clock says h=10 m=33
